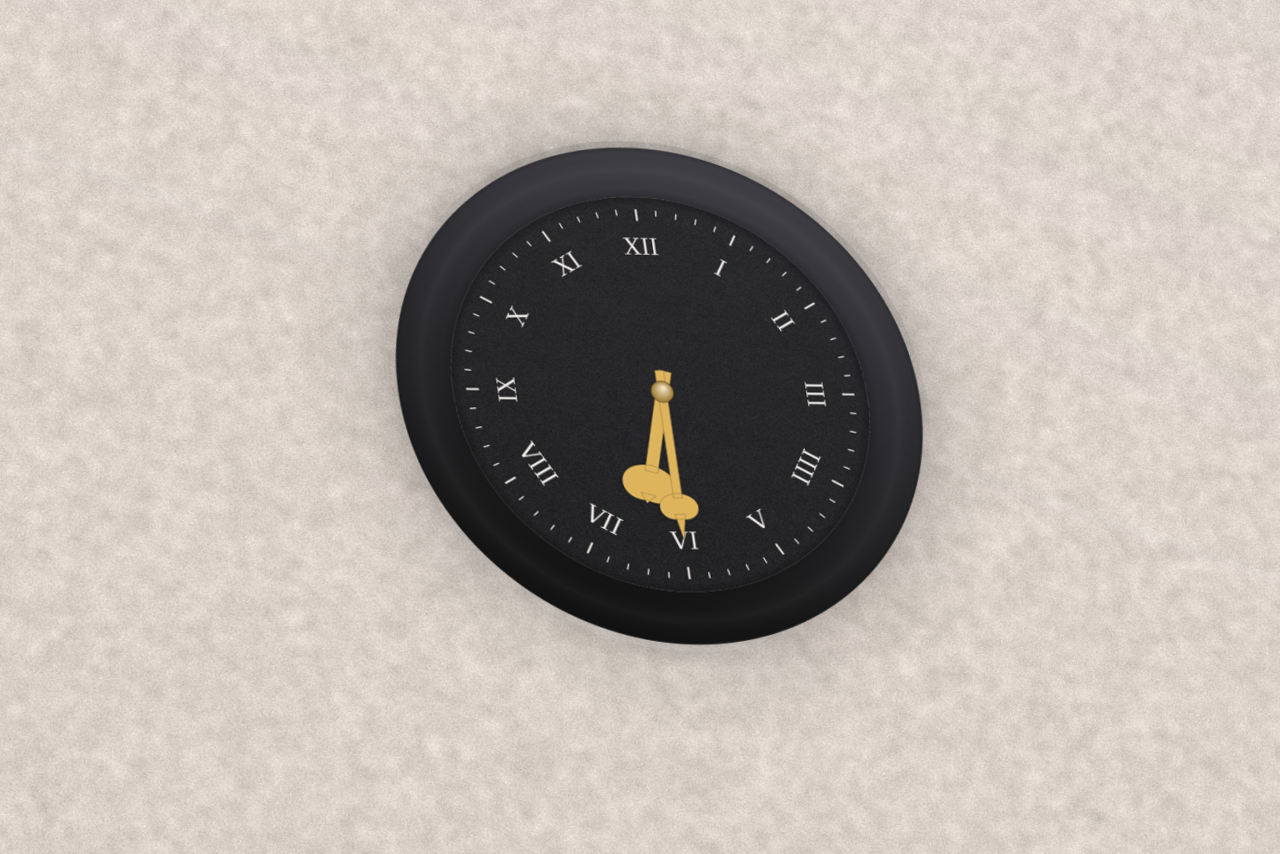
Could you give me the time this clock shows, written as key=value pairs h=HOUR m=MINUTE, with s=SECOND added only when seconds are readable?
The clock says h=6 m=30
